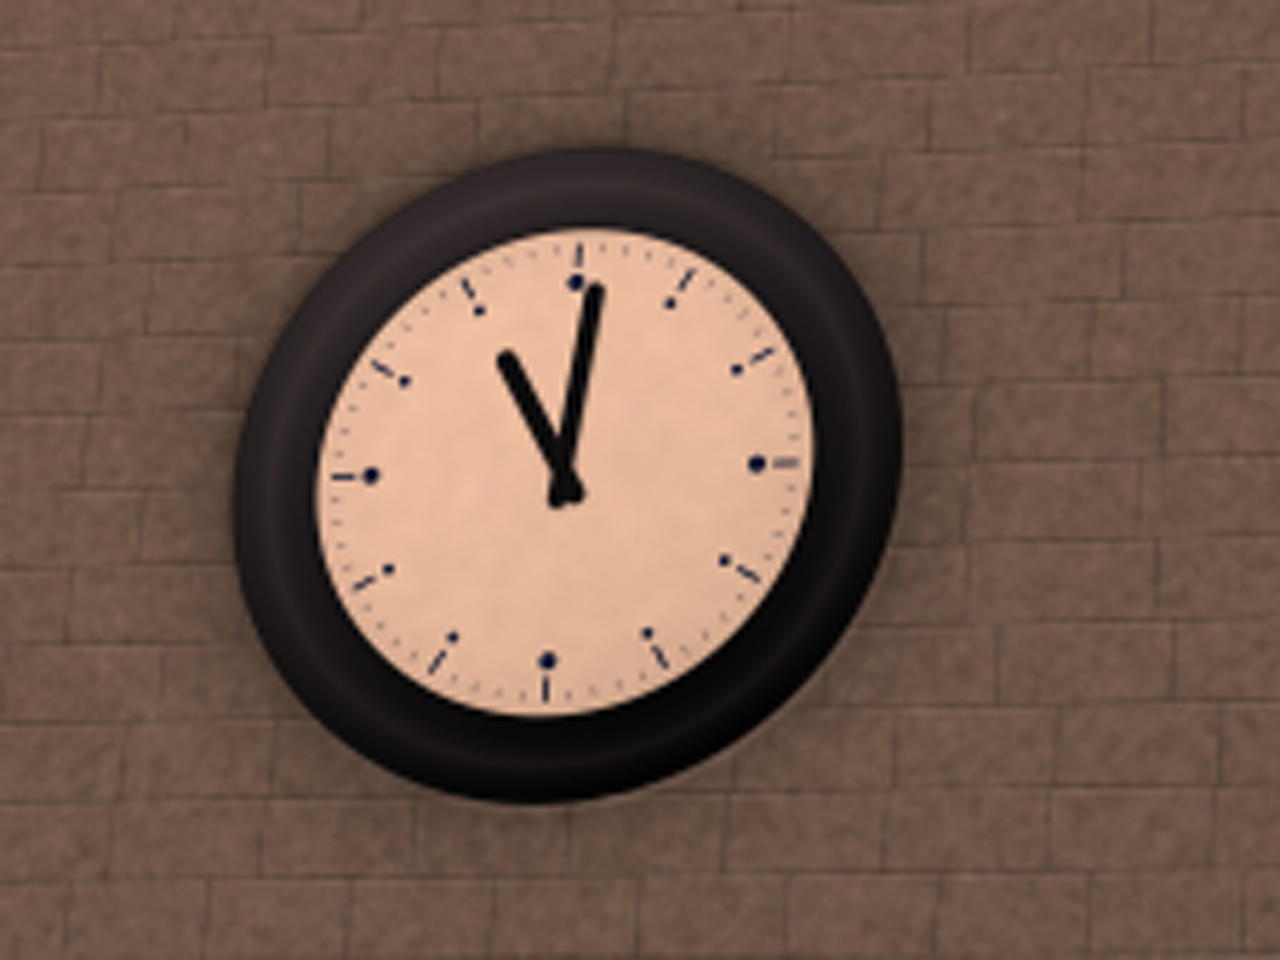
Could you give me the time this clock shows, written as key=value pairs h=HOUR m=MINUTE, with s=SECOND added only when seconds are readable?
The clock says h=11 m=1
